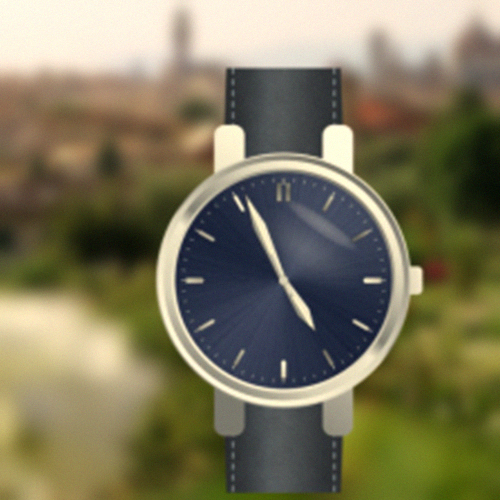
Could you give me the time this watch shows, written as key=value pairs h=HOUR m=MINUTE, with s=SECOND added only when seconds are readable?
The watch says h=4 m=56
